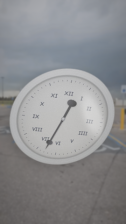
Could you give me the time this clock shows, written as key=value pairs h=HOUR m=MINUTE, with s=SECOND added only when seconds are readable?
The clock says h=12 m=33
